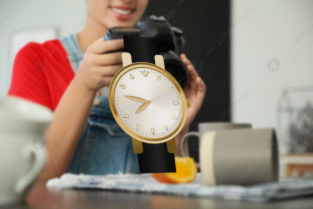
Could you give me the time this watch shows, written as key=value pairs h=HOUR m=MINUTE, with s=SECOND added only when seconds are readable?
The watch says h=7 m=47
